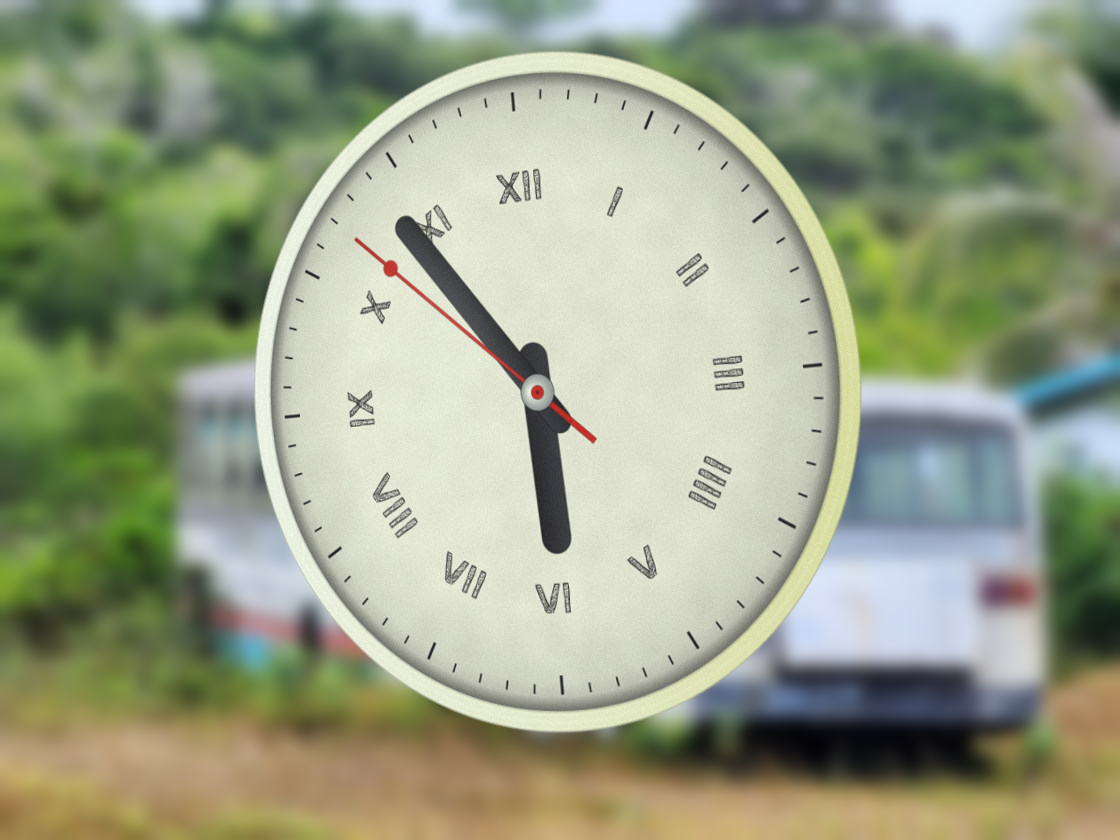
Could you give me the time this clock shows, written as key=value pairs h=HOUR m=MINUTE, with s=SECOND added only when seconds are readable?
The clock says h=5 m=53 s=52
